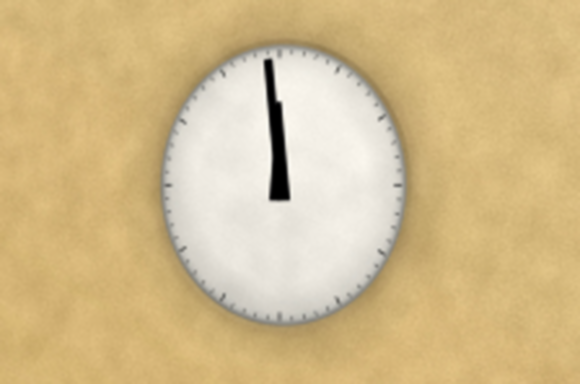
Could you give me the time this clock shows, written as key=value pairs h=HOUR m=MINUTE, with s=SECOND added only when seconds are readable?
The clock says h=11 m=59
